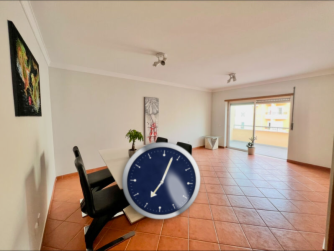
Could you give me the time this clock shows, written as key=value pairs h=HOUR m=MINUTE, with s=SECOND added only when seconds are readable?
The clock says h=7 m=3
